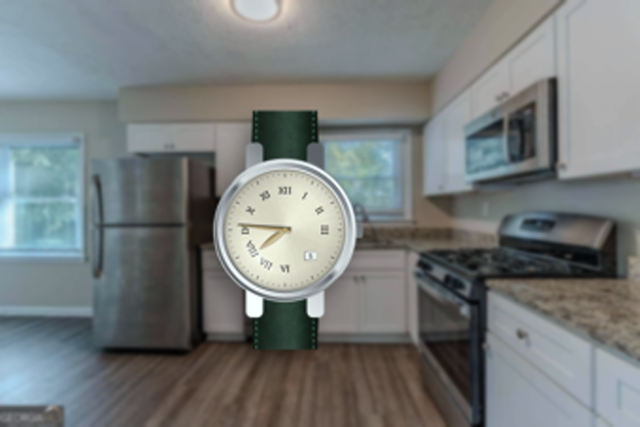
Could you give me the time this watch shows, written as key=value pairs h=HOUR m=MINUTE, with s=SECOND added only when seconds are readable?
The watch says h=7 m=46
